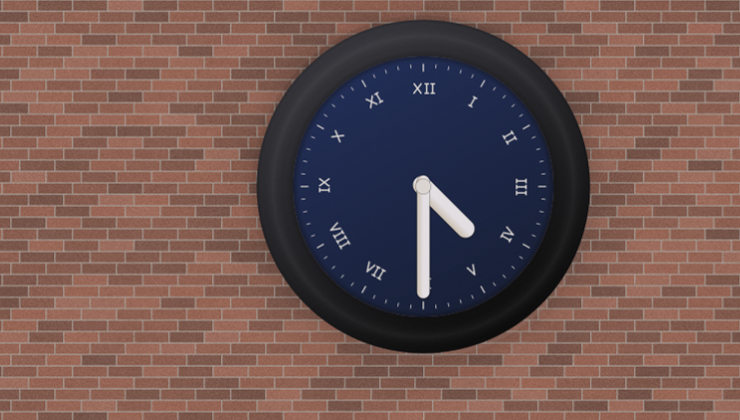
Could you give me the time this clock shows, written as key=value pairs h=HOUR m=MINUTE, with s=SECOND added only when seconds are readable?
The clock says h=4 m=30
